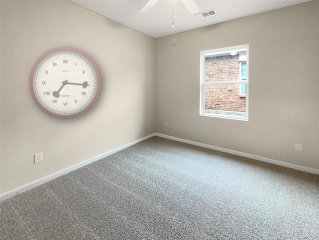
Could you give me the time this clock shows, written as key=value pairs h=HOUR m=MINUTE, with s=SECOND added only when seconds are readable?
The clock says h=7 m=16
